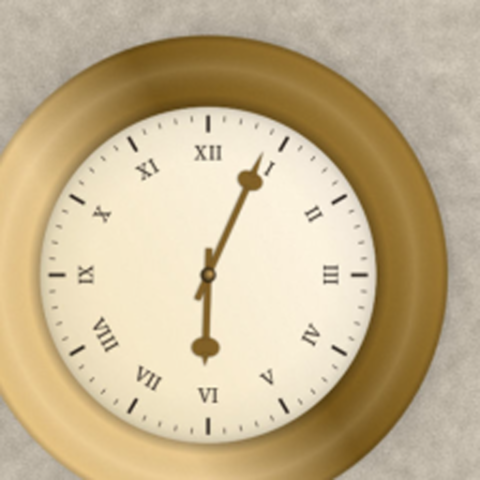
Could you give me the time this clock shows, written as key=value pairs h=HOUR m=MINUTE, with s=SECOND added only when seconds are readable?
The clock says h=6 m=4
